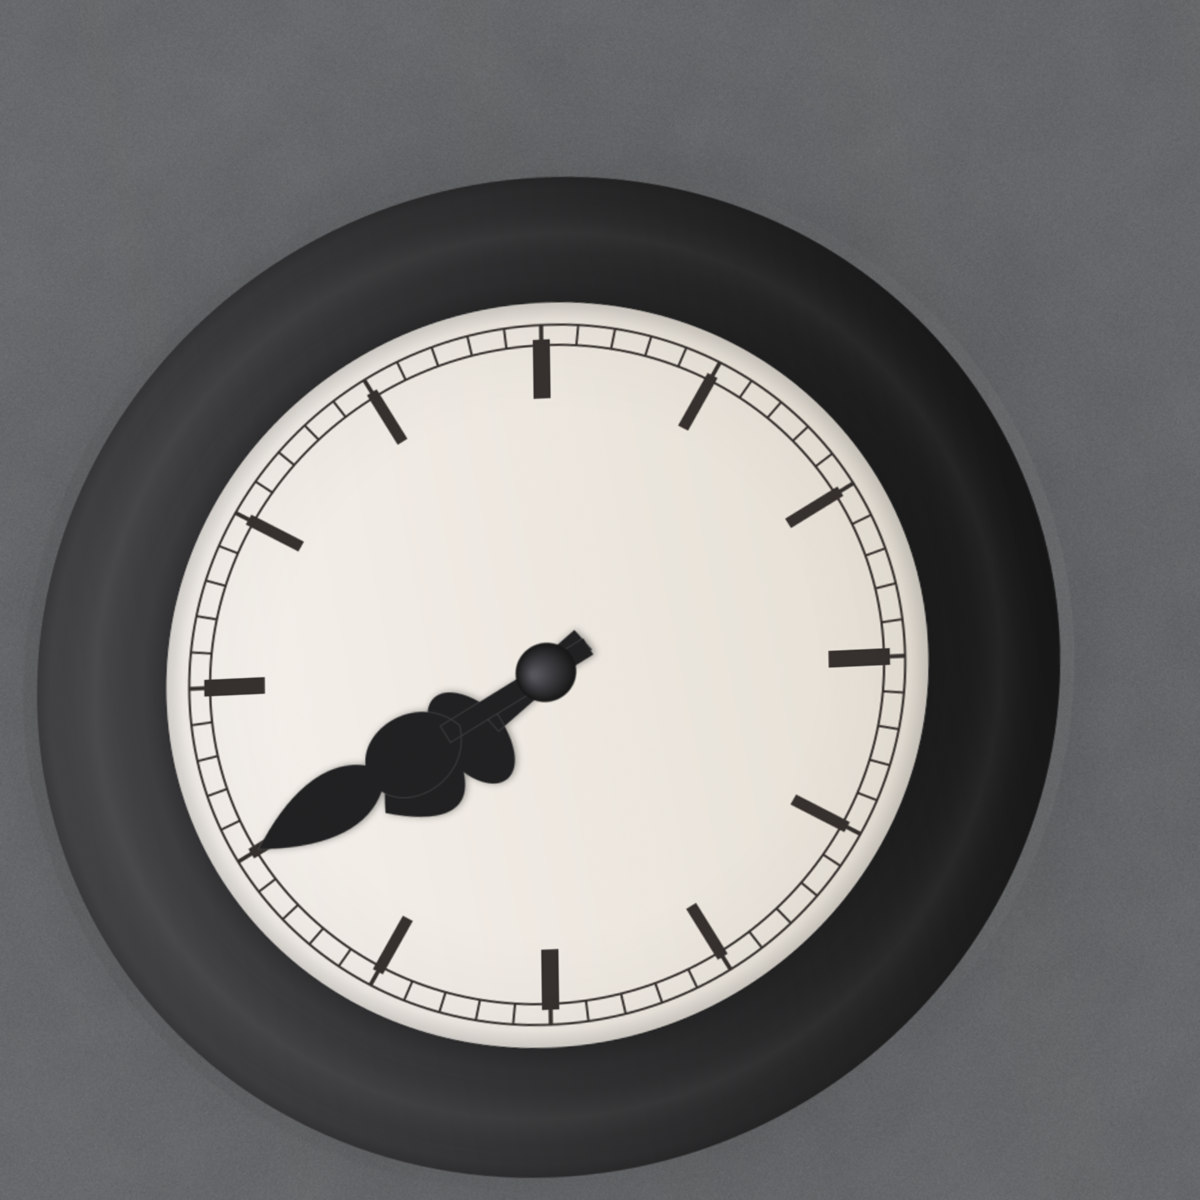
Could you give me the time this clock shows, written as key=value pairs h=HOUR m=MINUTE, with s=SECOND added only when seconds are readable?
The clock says h=7 m=40
